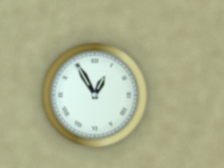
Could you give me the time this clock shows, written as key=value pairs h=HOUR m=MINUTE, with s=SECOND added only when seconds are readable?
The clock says h=12 m=55
